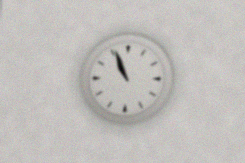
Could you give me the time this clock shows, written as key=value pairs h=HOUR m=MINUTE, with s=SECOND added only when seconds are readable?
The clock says h=10 m=56
